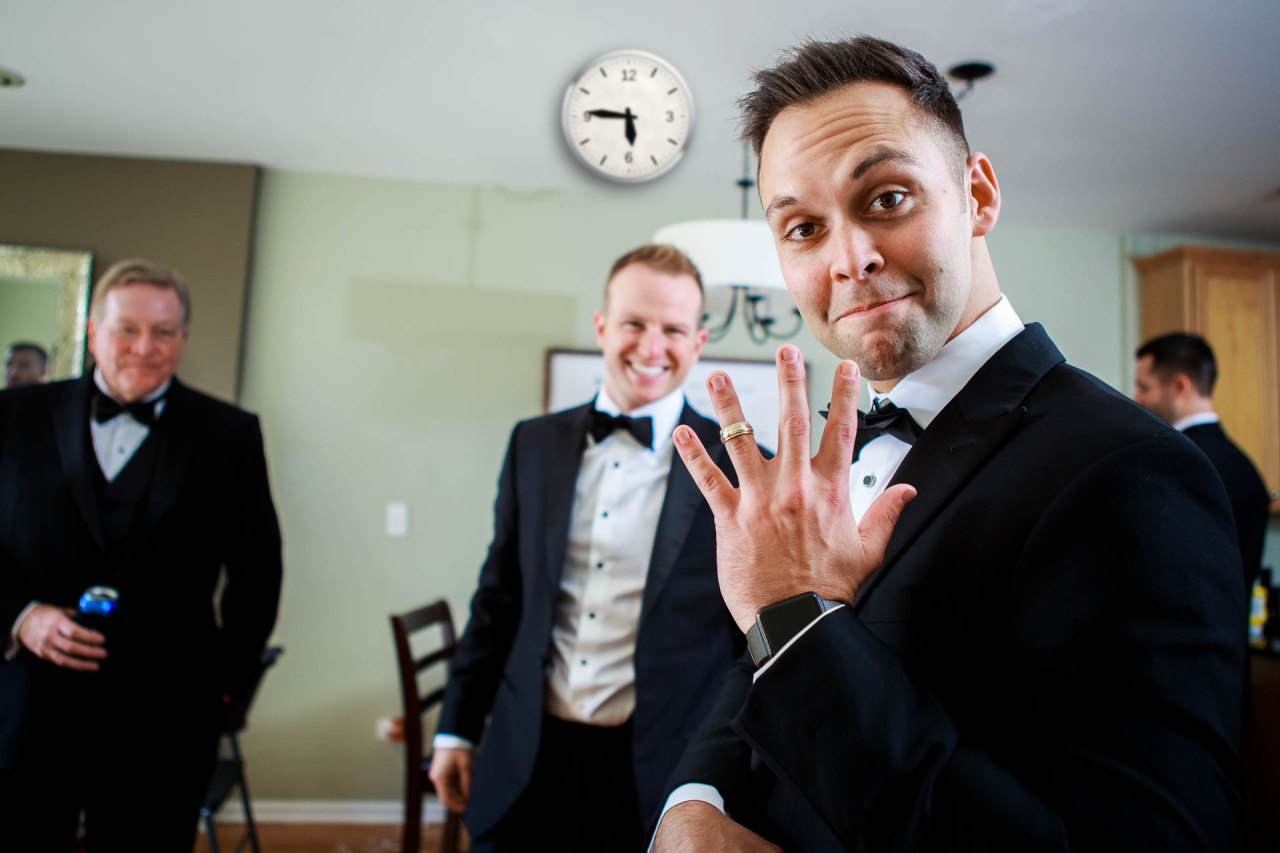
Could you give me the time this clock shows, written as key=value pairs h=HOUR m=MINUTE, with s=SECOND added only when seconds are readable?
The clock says h=5 m=46
